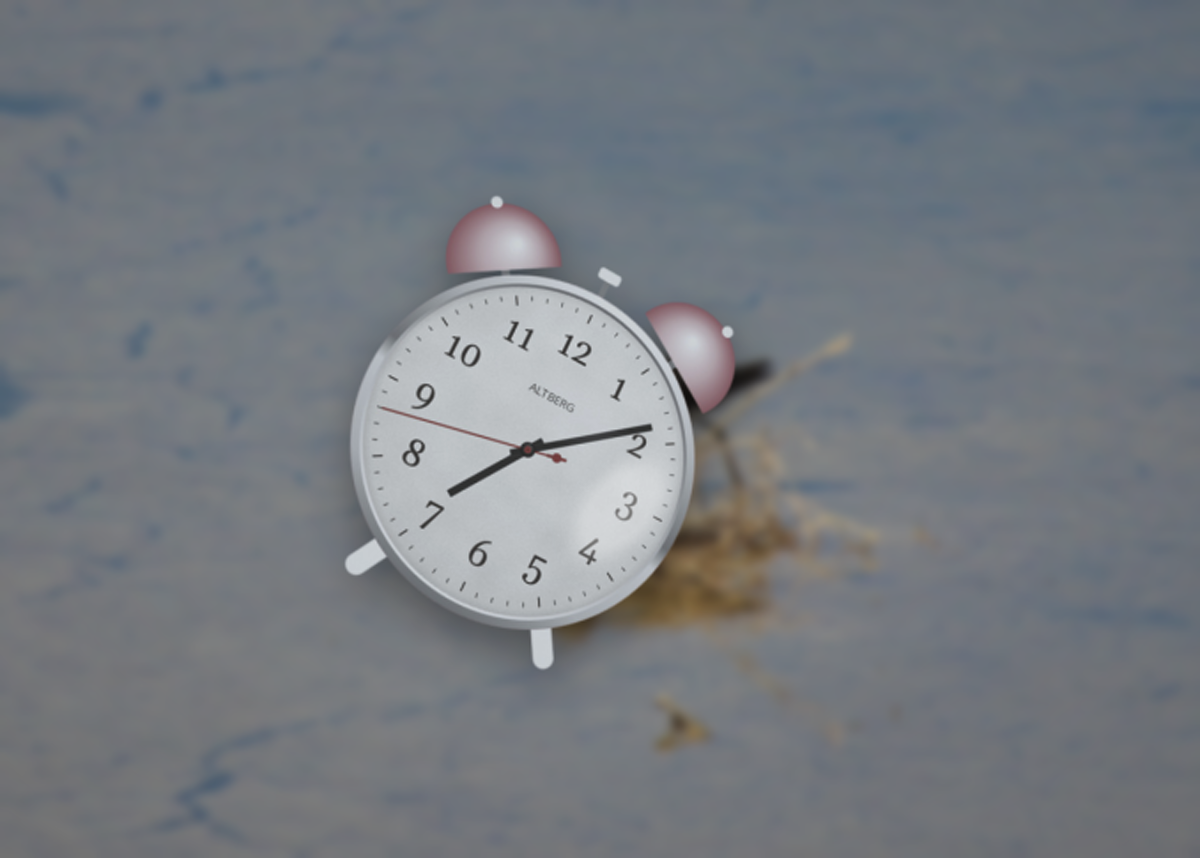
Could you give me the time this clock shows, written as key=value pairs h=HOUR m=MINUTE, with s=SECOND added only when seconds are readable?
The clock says h=7 m=8 s=43
